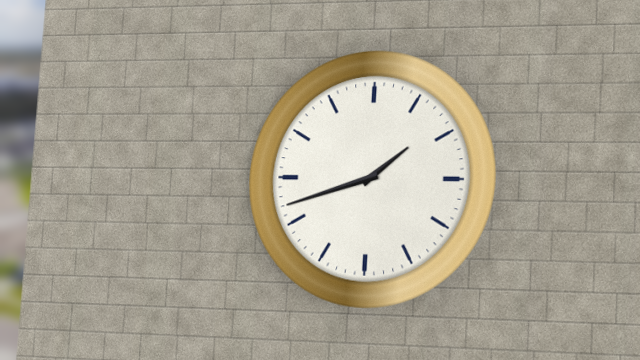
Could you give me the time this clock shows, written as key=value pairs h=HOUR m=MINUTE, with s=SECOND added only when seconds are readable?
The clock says h=1 m=42
